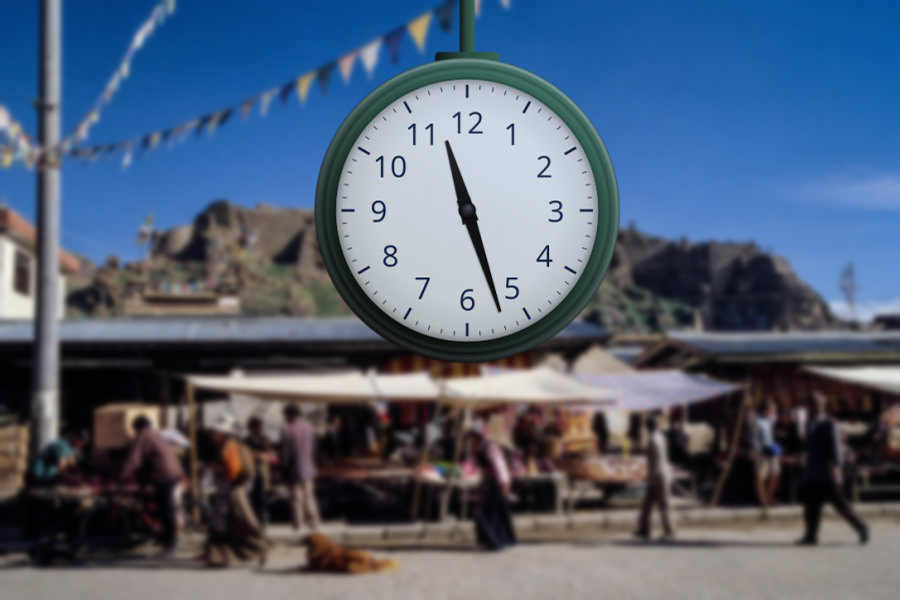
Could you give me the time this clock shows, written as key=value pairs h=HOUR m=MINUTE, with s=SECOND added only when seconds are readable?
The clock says h=11 m=27
